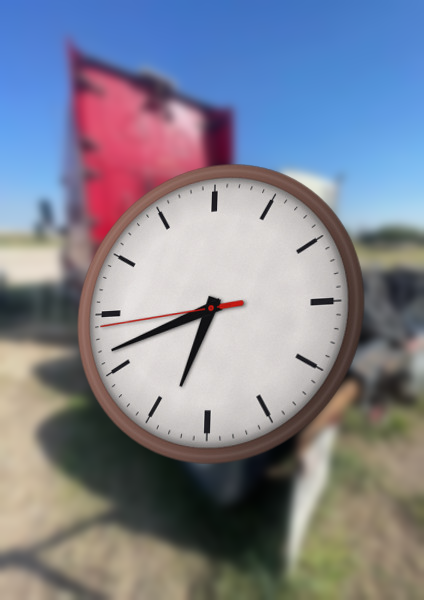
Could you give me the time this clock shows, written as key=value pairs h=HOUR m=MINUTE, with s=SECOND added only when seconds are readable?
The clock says h=6 m=41 s=44
